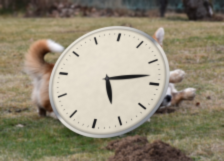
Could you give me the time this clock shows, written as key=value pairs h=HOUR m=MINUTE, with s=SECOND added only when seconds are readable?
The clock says h=5 m=13
